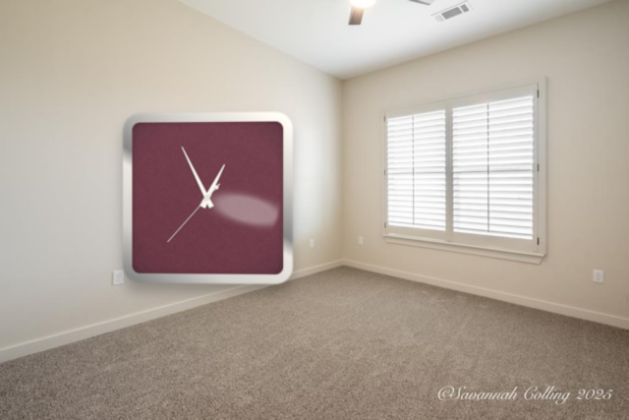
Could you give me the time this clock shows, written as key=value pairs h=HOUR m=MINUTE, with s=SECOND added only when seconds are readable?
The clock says h=12 m=55 s=37
